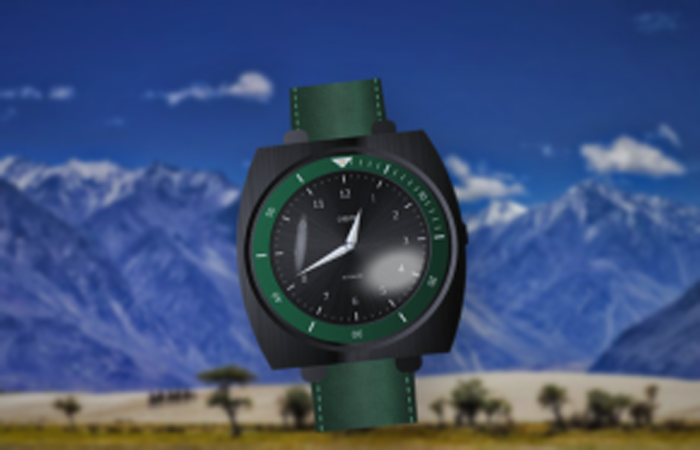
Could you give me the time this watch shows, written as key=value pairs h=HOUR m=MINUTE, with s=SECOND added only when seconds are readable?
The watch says h=12 m=41
